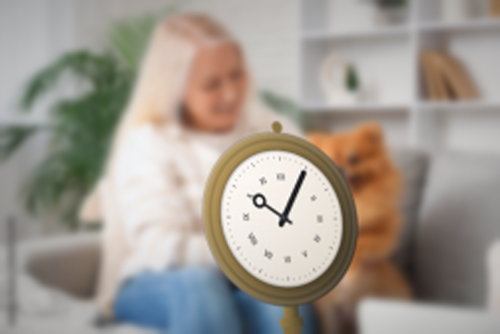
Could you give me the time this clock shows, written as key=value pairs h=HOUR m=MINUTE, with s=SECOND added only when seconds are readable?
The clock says h=10 m=5
